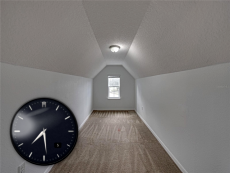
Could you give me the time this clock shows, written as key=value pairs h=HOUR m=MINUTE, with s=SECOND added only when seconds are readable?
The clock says h=7 m=29
